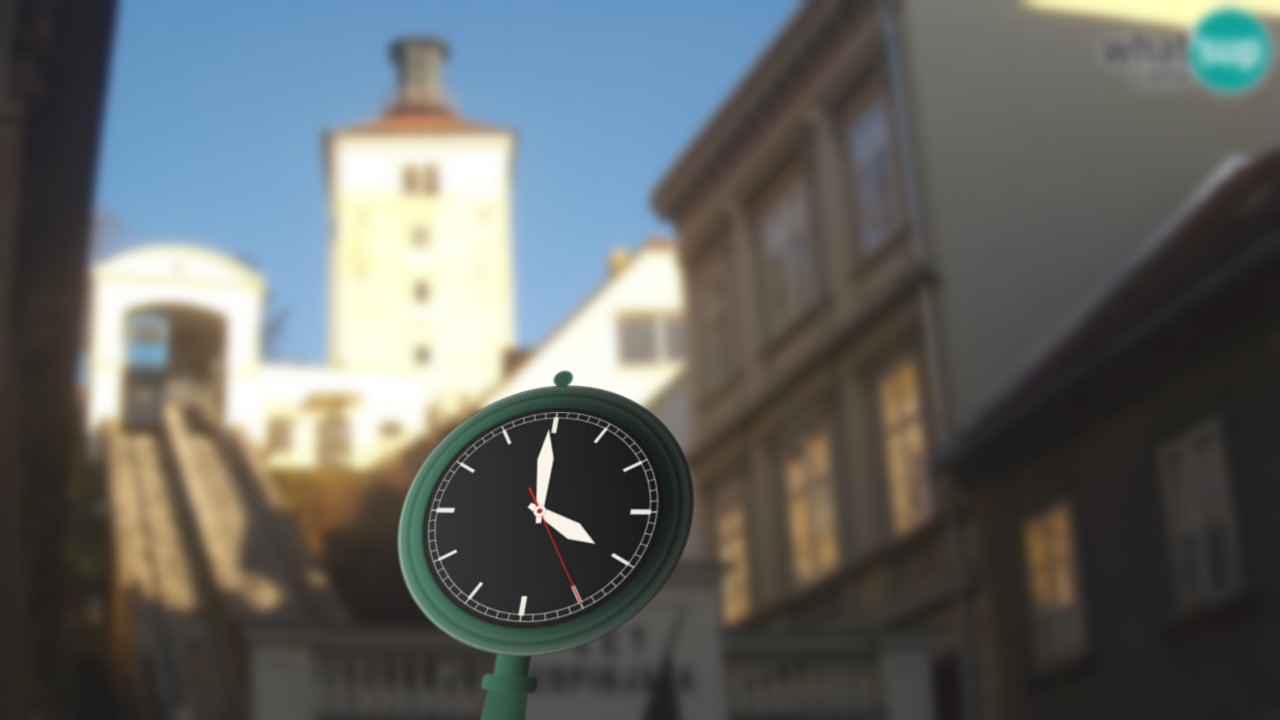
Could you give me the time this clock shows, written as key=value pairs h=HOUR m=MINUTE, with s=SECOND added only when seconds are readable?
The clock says h=3 m=59 s=25
